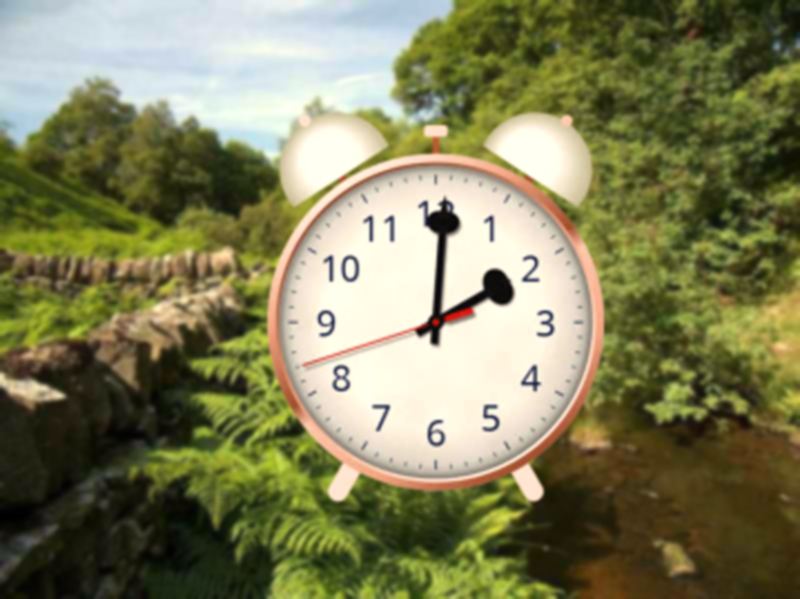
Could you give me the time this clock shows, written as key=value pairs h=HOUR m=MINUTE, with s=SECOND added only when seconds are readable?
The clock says h=2 m=0 s=42
